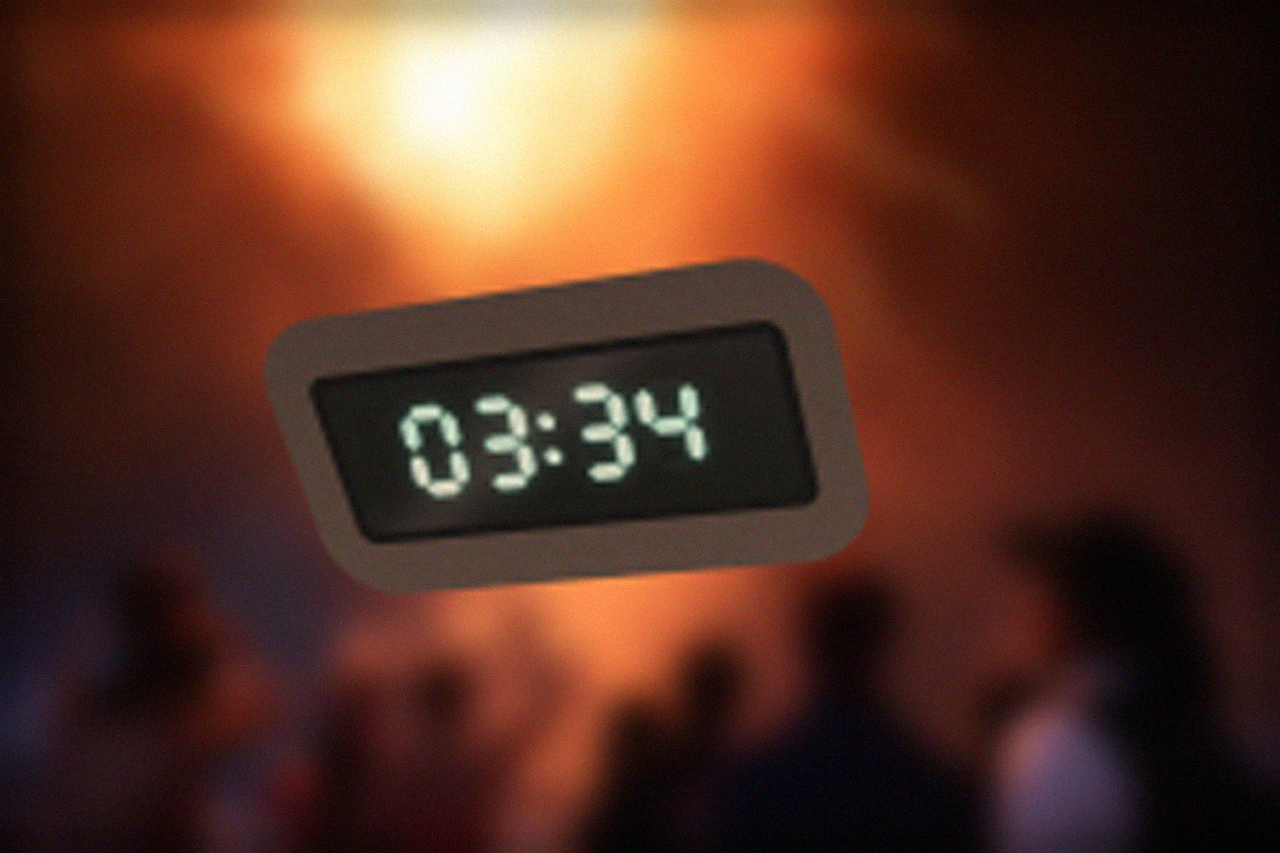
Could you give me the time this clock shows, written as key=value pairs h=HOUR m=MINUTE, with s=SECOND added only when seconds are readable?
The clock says h=3 m=34
